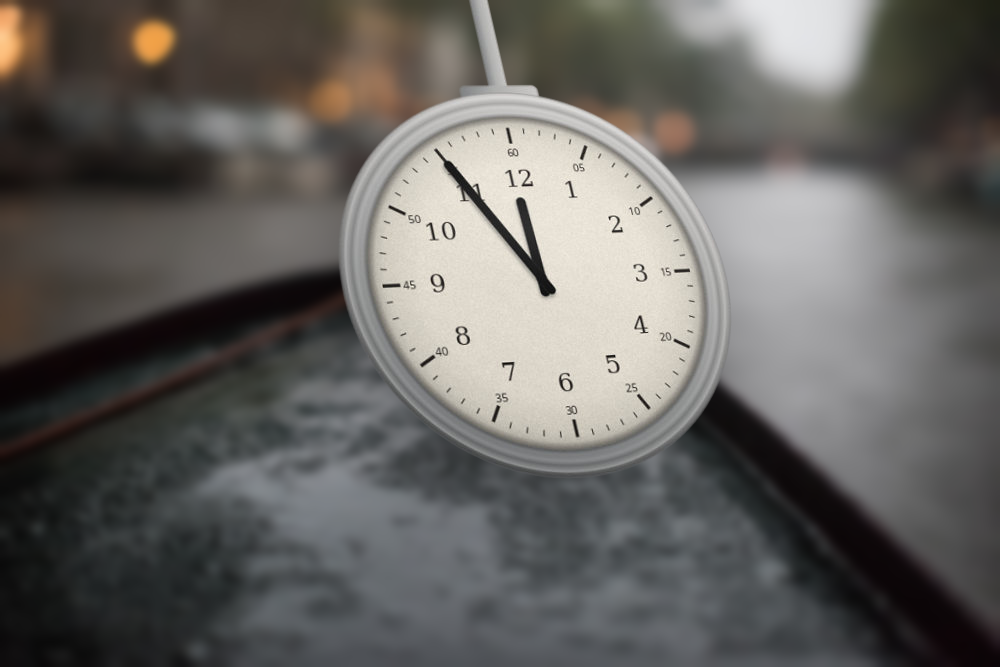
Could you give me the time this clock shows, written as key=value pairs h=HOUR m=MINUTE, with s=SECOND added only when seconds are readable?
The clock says h=11 m=55
